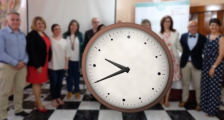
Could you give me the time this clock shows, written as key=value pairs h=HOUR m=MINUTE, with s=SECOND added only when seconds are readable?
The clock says h=9 m=40
